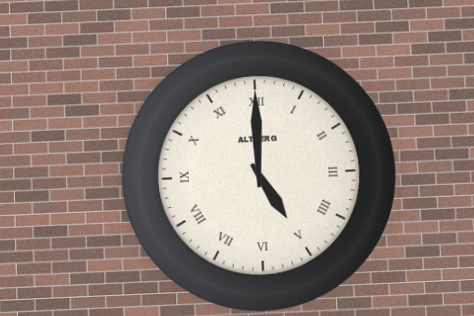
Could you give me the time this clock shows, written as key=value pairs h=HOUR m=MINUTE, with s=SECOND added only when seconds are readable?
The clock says h=5 m=0
